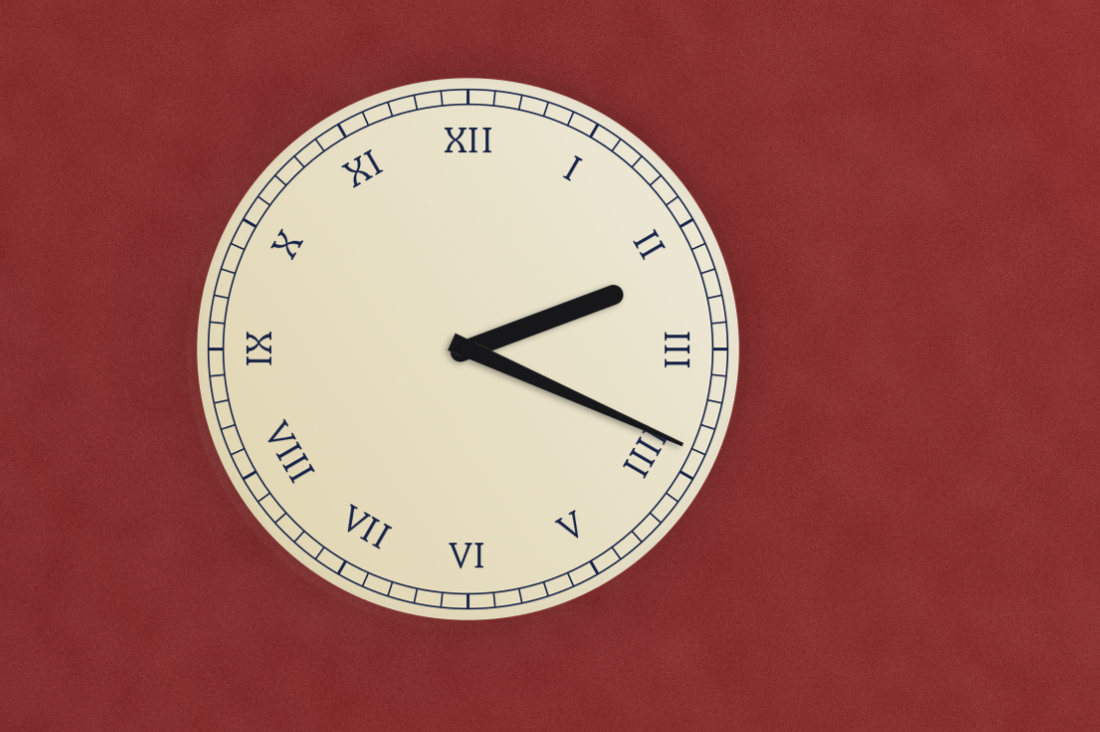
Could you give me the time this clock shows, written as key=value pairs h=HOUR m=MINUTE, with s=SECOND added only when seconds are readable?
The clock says h=2 m=19
